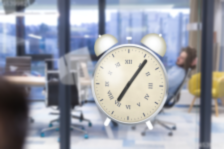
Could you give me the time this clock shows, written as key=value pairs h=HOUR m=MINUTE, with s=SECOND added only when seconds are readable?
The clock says h=7 m=6
